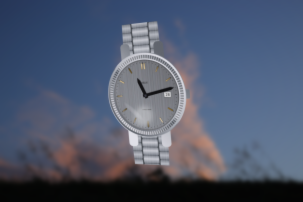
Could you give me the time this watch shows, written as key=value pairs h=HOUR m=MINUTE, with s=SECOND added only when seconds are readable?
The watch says h=11 m=13
